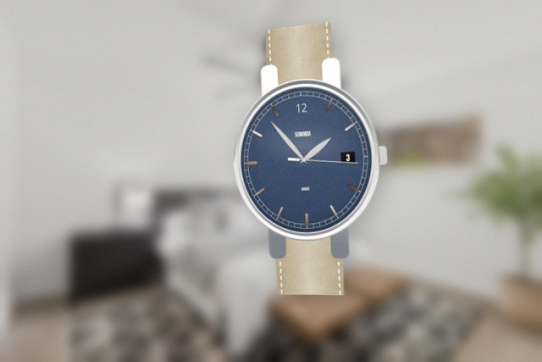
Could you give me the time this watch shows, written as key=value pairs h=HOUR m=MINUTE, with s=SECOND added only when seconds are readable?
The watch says h=1 m=53 s=16
